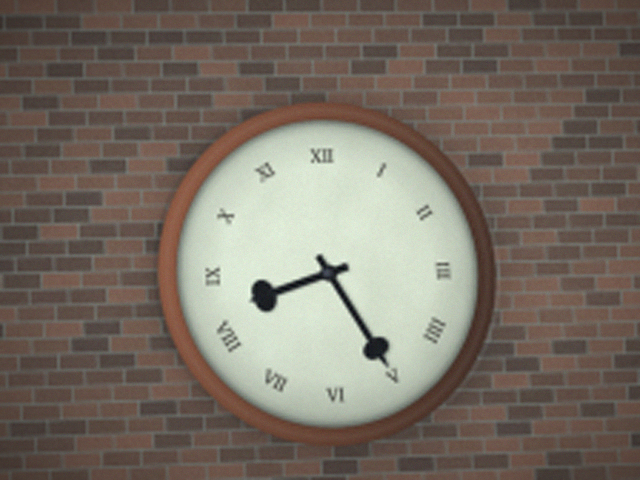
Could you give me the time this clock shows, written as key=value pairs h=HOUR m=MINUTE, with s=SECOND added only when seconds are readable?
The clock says h=8 m=25
